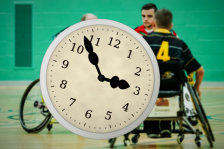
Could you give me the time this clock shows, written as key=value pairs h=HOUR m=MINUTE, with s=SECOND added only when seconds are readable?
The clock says h=2 m=53
